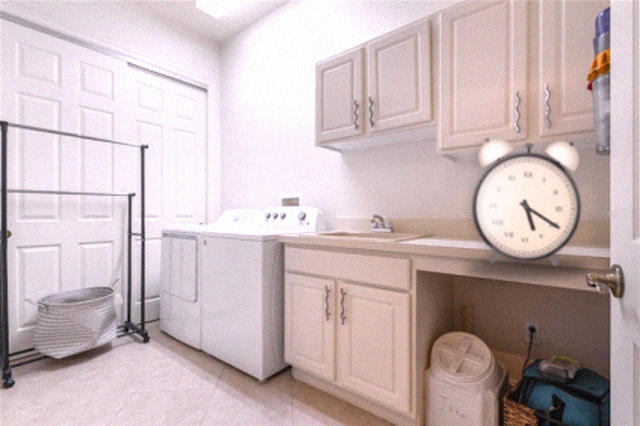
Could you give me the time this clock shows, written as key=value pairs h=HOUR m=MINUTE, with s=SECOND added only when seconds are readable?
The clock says h=5 m=20
